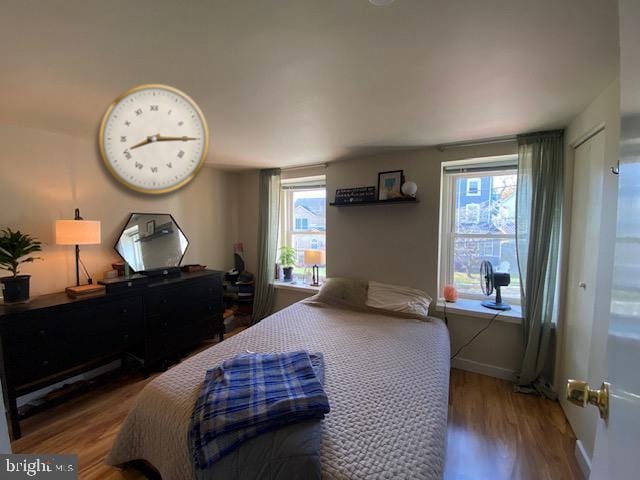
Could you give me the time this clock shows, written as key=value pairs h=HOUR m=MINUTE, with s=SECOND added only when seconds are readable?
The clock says h=8 m=15
